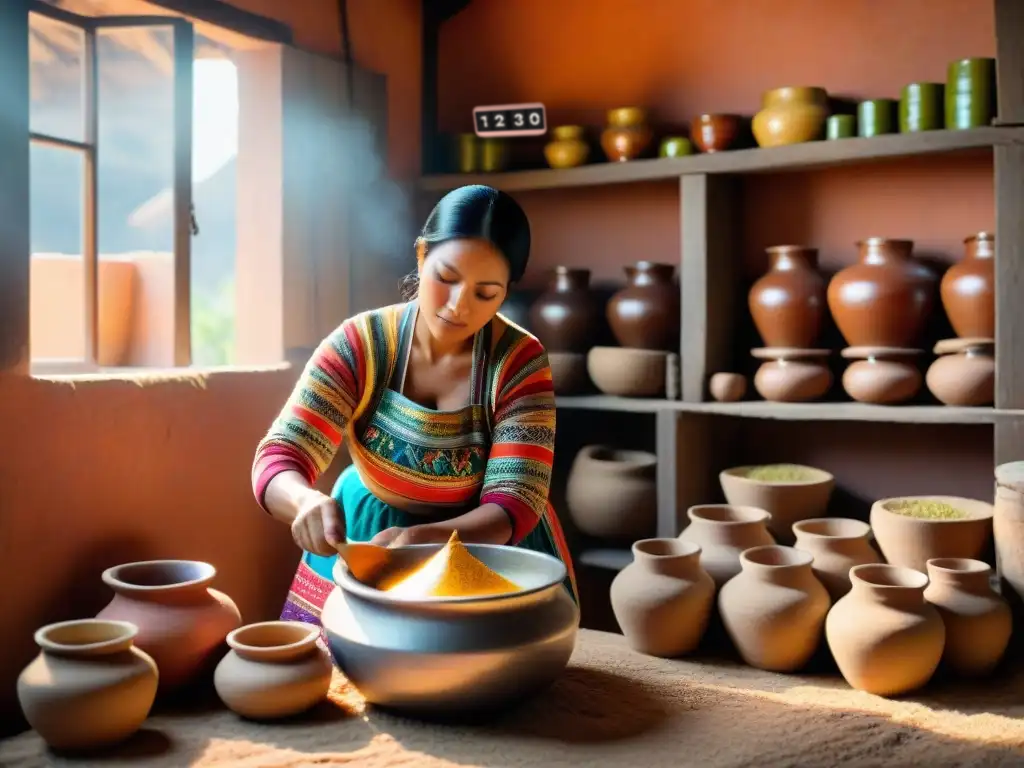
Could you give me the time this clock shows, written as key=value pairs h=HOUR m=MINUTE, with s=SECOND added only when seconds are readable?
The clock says h=12 m=30
